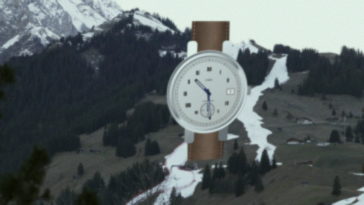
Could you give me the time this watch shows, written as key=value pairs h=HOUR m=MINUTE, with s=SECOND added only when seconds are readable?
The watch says h=10 m=29
